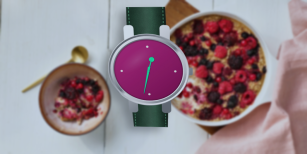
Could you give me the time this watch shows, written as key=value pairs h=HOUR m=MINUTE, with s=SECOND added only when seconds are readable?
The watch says h=12 m=32
